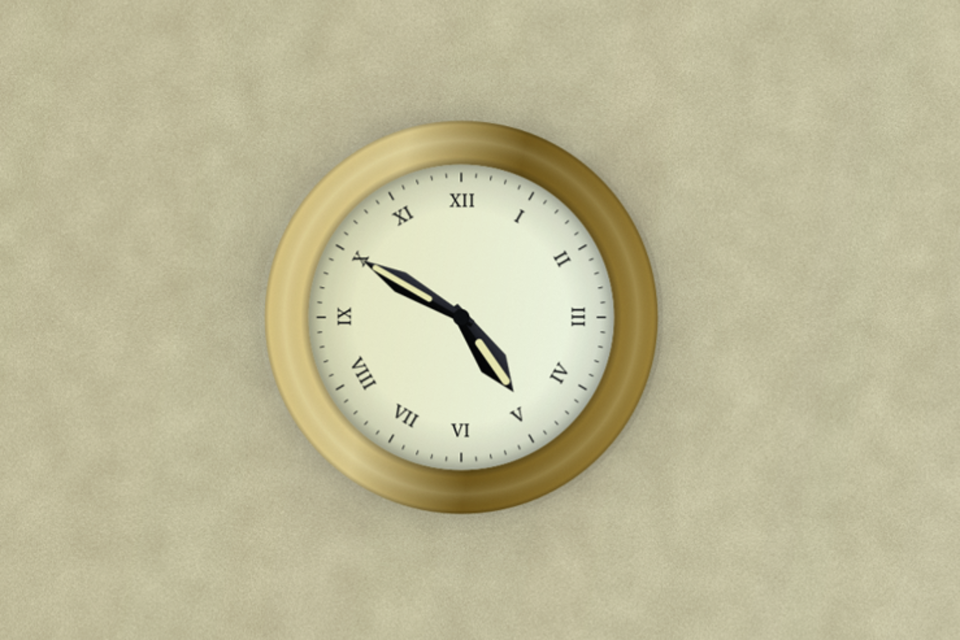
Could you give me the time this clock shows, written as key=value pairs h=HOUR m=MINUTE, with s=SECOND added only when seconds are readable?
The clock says h=4 m=50
